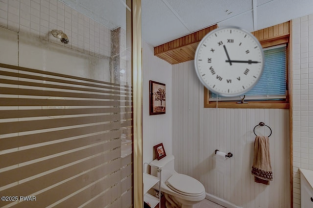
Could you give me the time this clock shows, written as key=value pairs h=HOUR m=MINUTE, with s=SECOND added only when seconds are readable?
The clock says h=11 m=15
